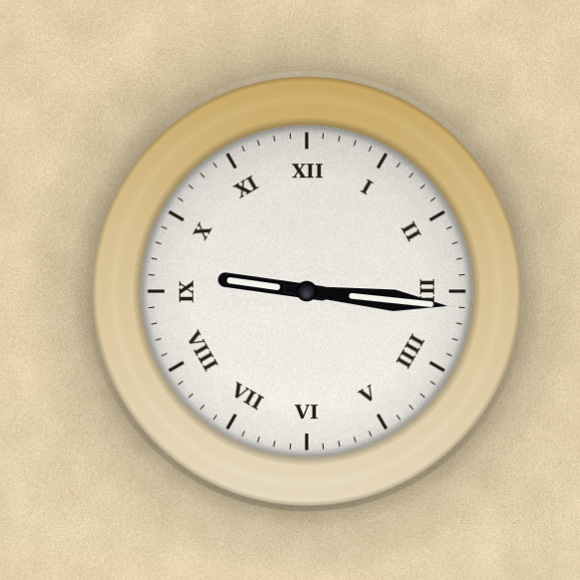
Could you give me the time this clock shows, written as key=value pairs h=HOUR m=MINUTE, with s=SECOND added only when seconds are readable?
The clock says h=9 m=16
